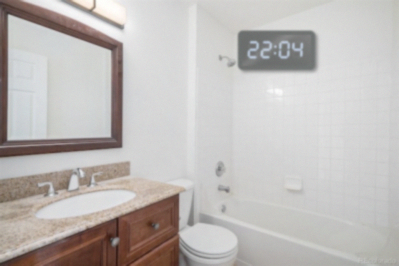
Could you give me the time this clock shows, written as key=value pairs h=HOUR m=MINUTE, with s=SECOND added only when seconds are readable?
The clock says h=22 m=4
